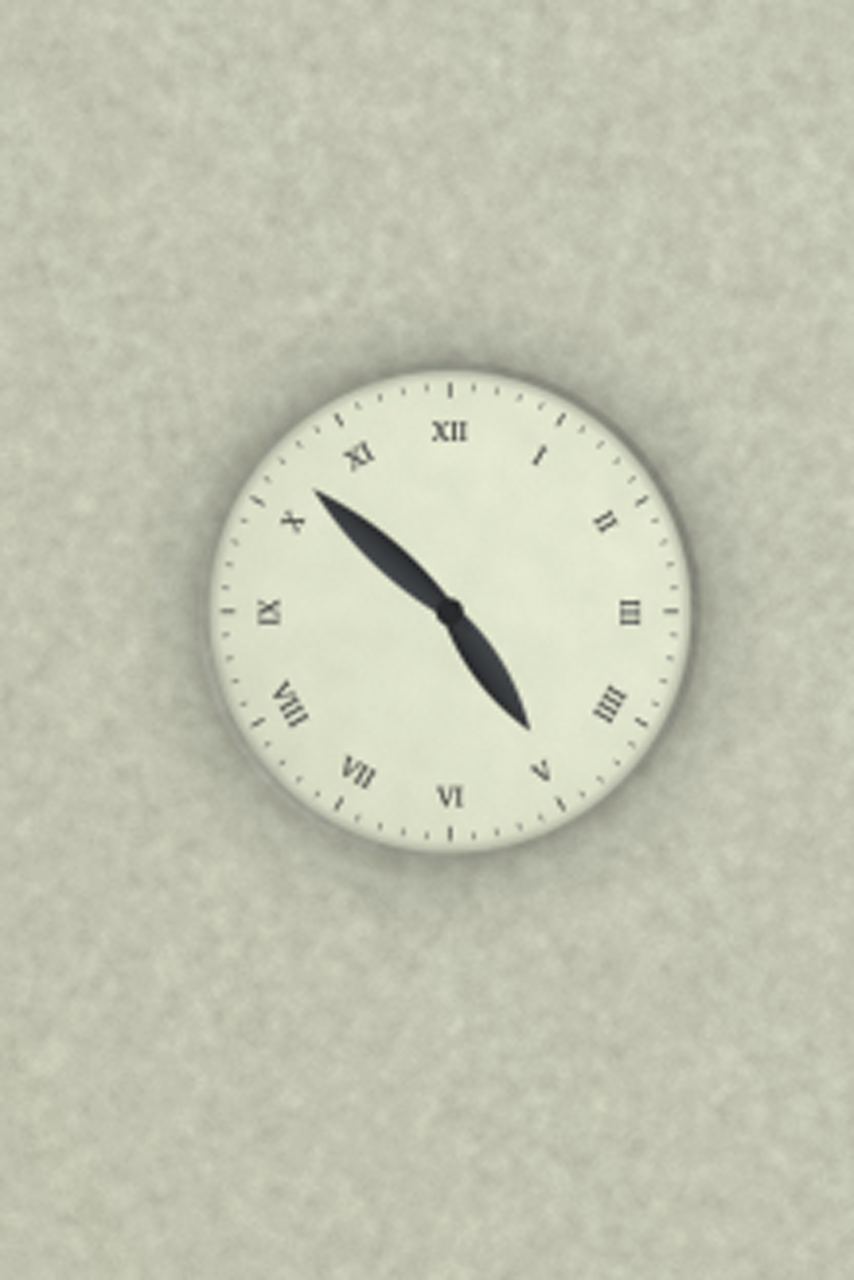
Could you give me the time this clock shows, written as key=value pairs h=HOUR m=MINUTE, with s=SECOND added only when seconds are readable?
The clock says h=4 m=52
